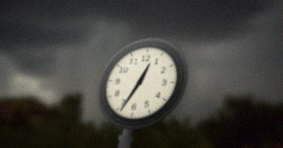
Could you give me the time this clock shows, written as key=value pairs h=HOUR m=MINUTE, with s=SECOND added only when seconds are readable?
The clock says h=12 m=34
